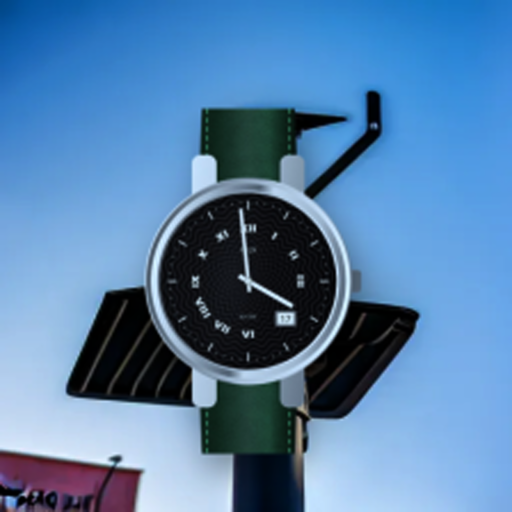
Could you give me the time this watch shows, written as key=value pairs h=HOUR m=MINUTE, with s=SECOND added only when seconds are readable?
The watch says h=3 m=59
